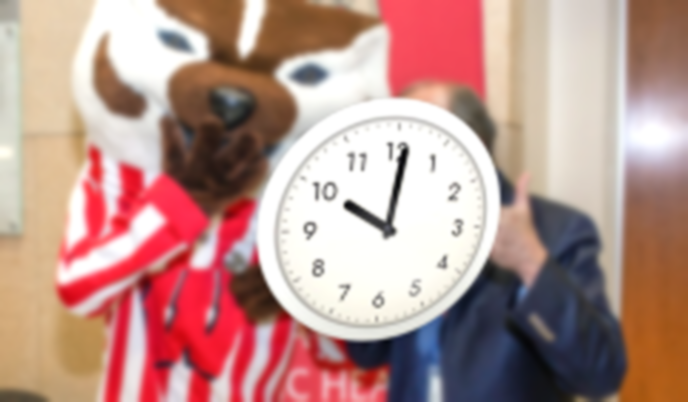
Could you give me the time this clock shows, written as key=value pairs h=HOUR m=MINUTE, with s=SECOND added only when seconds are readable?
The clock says h=10 m=1
